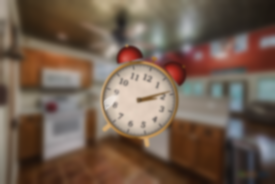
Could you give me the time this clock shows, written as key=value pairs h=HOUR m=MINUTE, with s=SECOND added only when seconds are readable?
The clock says h=2 m=9
